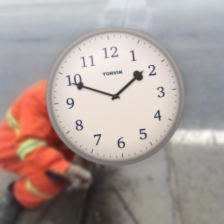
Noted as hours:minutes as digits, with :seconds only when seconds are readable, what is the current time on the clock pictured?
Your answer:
1:49
